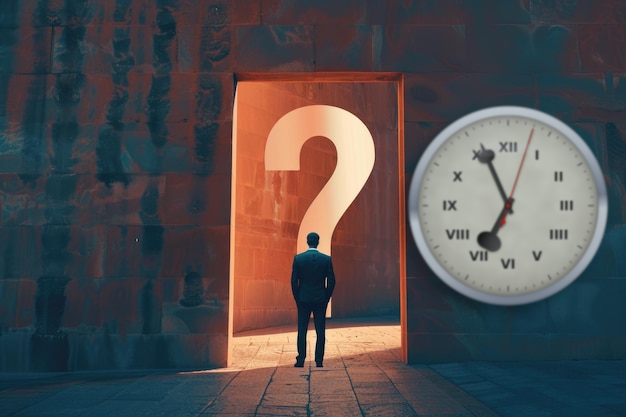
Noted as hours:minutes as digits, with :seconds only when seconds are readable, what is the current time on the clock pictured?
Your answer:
6:56:03
